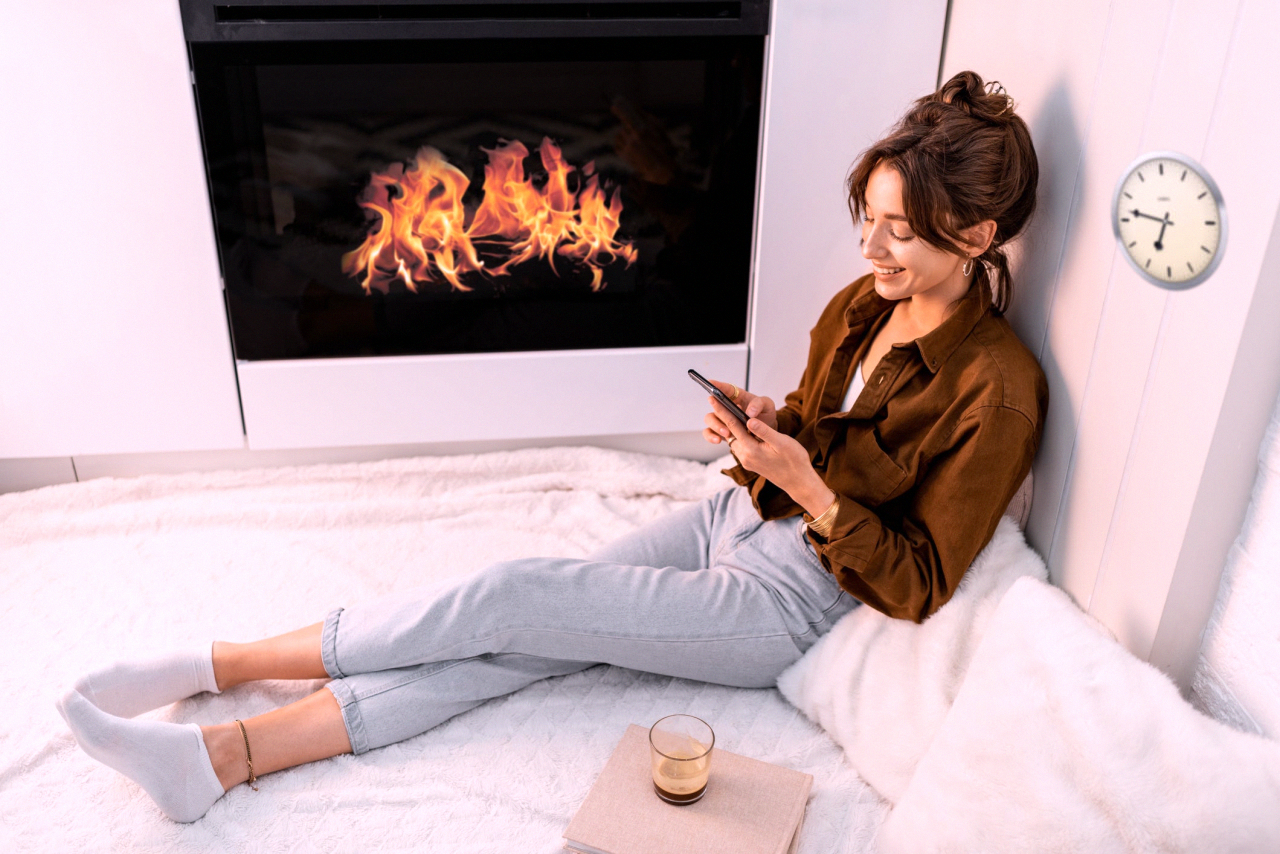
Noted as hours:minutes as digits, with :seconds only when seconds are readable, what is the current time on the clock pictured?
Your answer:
6:47
